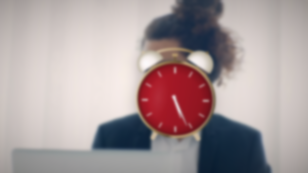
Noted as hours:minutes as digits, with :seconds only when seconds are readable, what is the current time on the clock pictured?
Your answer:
5:26
